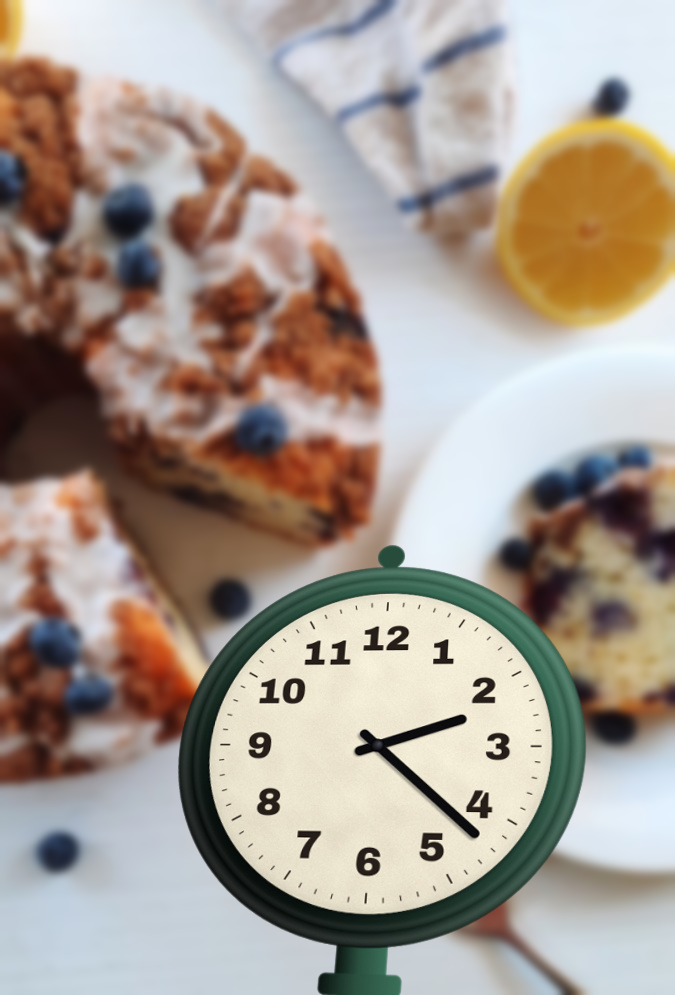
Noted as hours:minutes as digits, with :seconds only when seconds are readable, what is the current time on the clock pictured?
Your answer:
2:22
